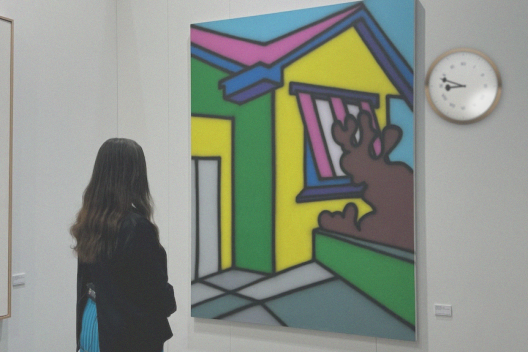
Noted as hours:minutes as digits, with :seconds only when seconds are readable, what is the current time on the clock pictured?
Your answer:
8:48
